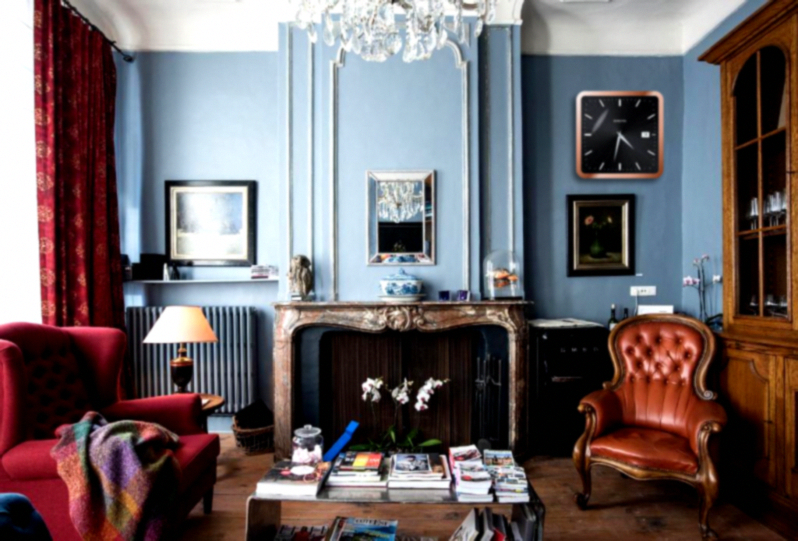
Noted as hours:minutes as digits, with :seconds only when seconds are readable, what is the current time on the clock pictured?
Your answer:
4:32
